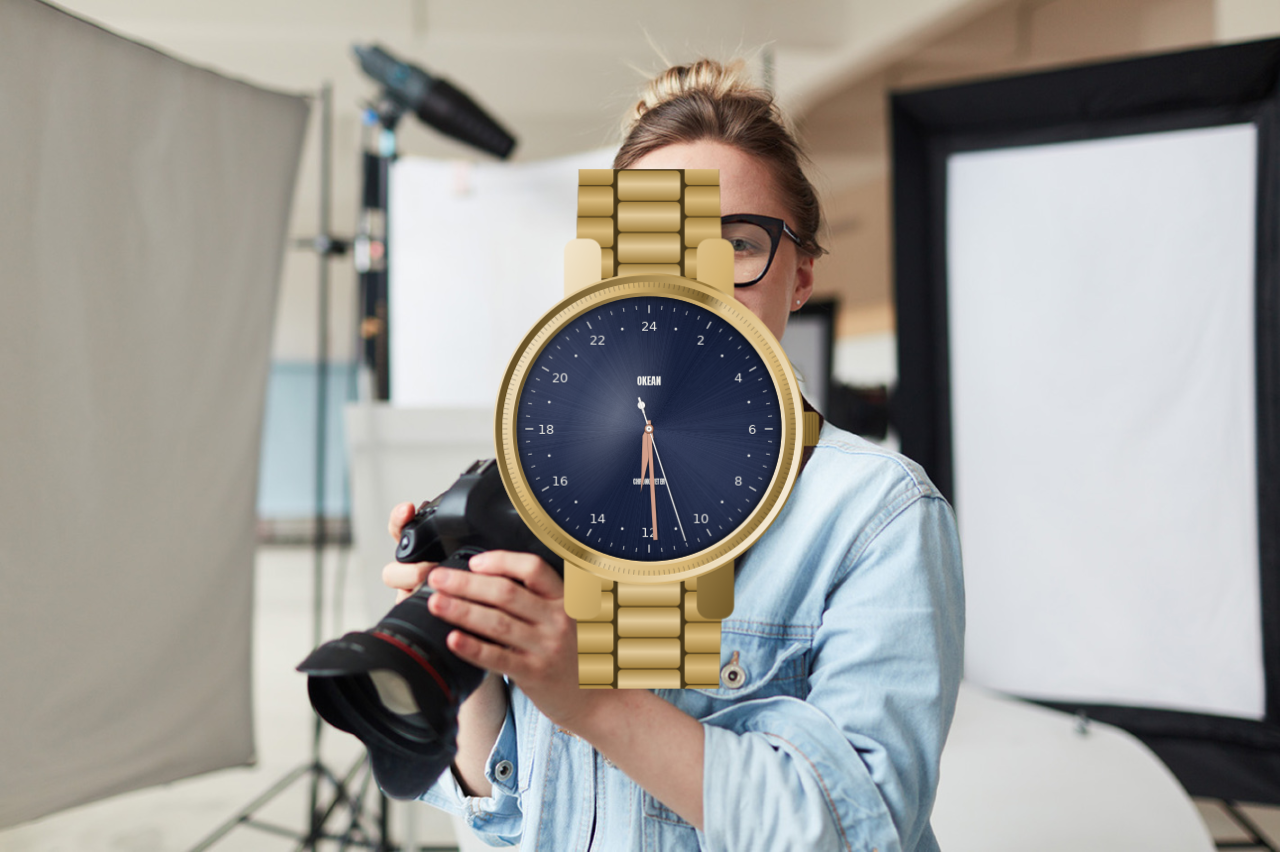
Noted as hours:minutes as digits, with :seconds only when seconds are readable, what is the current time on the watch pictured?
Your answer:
12:29:27
